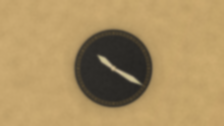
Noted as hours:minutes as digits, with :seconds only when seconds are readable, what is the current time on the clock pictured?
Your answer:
10:20
